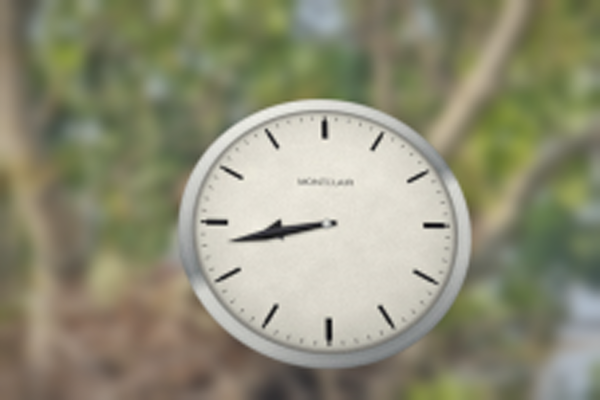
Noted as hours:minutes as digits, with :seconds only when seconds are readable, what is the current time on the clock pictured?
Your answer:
8:43
